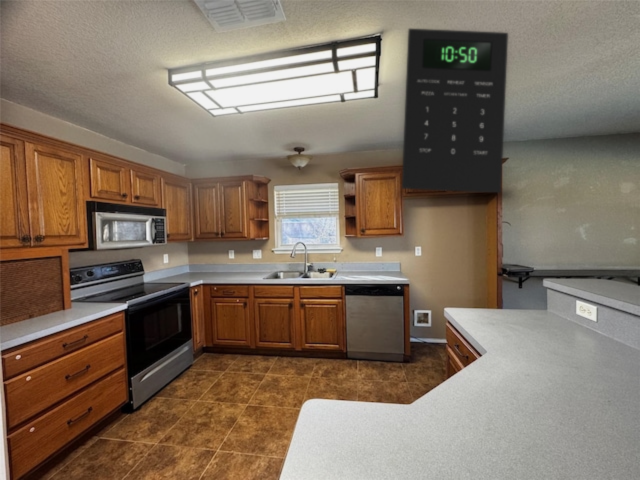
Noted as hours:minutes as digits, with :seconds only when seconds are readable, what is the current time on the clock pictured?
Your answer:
10:50
